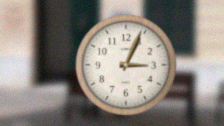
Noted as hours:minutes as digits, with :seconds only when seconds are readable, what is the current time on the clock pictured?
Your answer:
3:04
